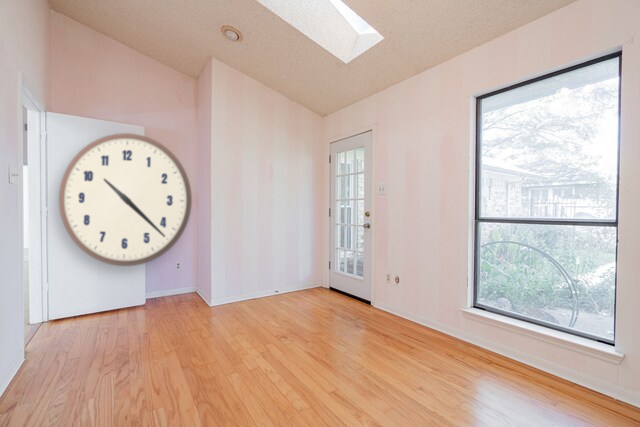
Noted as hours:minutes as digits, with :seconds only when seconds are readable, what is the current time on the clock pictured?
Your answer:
10:22
